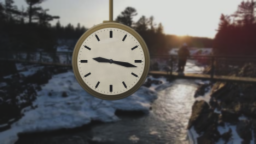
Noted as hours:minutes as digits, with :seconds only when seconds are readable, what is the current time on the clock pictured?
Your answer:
9:17
